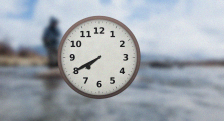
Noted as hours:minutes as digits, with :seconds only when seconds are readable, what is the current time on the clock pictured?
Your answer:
7:40
